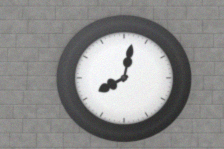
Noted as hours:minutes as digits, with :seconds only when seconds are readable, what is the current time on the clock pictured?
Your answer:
8:02
